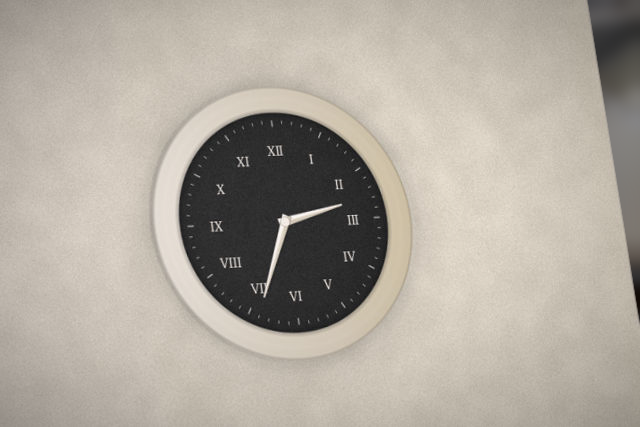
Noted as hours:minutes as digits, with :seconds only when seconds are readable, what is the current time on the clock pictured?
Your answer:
2:34
